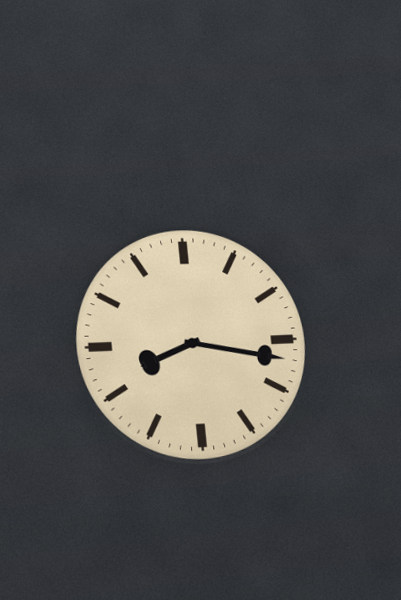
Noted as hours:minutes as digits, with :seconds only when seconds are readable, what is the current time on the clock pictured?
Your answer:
8:17
